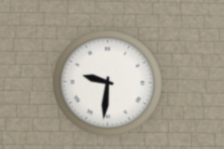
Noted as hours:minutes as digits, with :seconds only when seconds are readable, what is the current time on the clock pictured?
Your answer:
9:31
